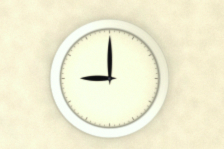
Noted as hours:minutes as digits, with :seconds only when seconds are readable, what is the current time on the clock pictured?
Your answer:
9:00
